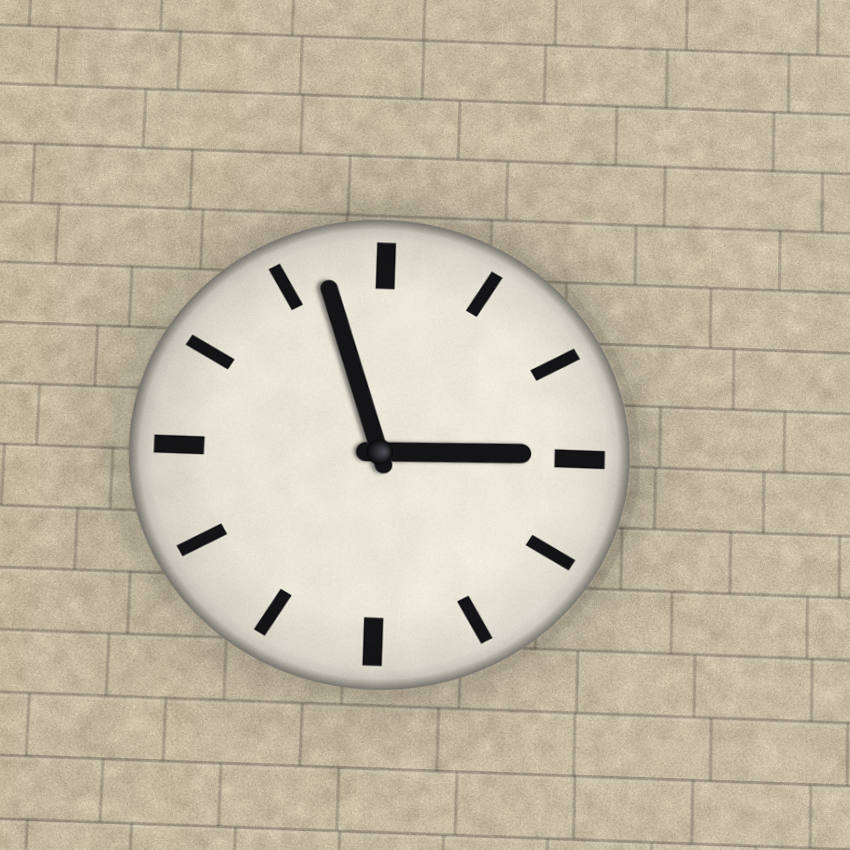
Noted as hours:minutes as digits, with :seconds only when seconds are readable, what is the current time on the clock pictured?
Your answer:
2:57
